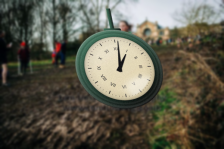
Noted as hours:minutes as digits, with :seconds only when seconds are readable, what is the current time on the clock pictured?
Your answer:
1:01
